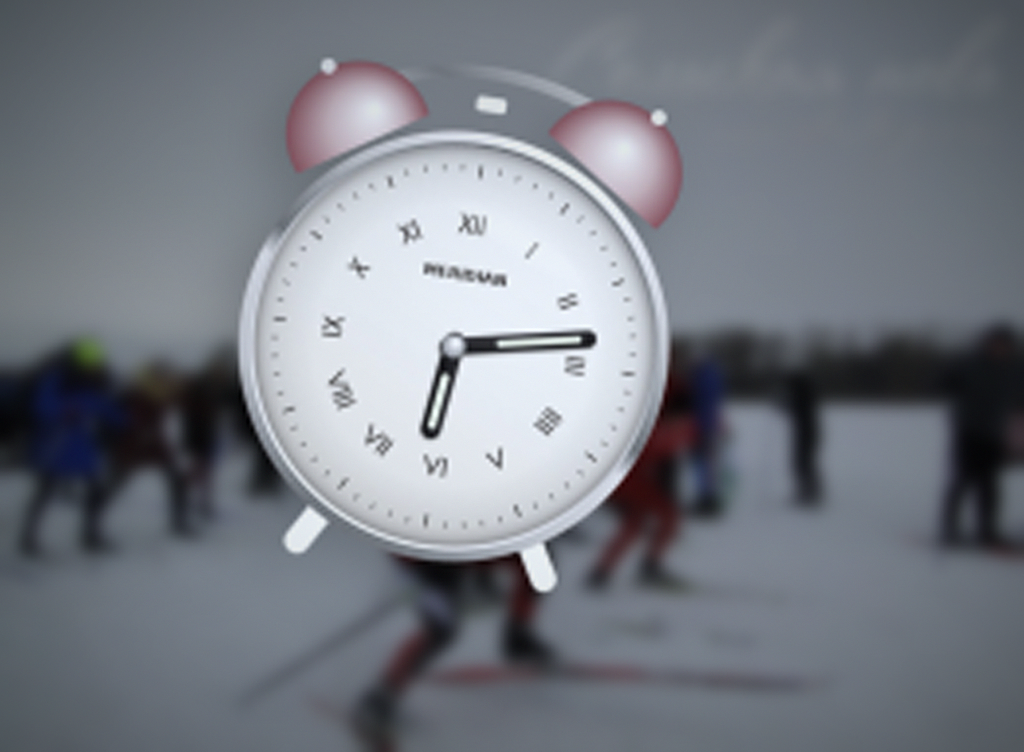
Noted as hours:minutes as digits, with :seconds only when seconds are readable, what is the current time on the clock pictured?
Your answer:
6:13
